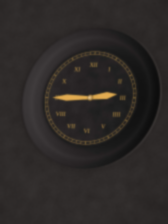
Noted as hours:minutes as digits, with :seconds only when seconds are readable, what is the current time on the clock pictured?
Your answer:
2:45
